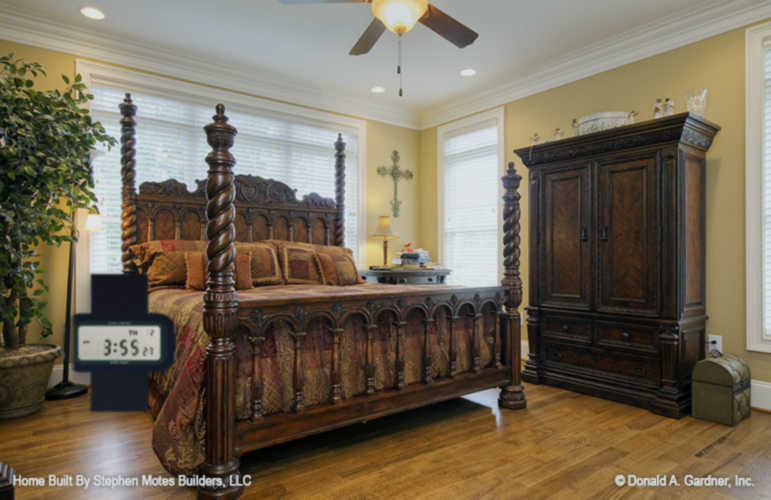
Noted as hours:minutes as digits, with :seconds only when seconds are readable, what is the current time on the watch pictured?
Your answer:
3:55
